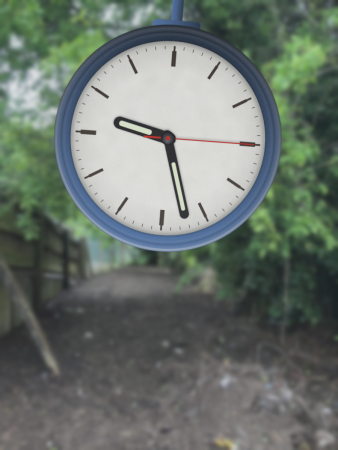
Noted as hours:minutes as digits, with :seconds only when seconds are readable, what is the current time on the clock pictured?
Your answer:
9:27:15
